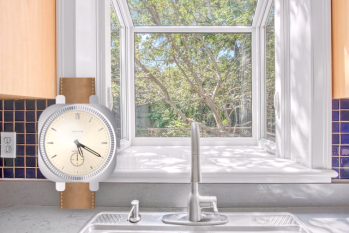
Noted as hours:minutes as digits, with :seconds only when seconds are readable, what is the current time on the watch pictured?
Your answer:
5:20
